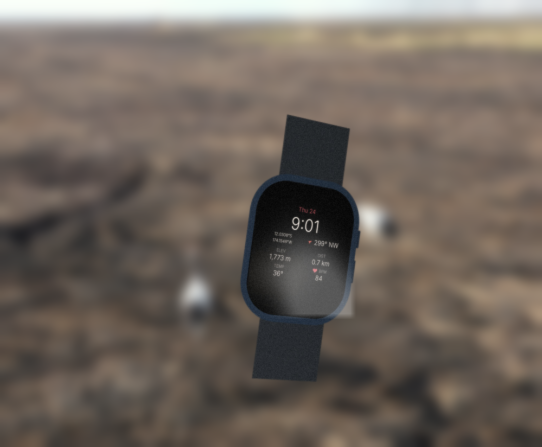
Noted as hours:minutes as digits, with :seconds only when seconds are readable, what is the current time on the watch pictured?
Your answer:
9:01
